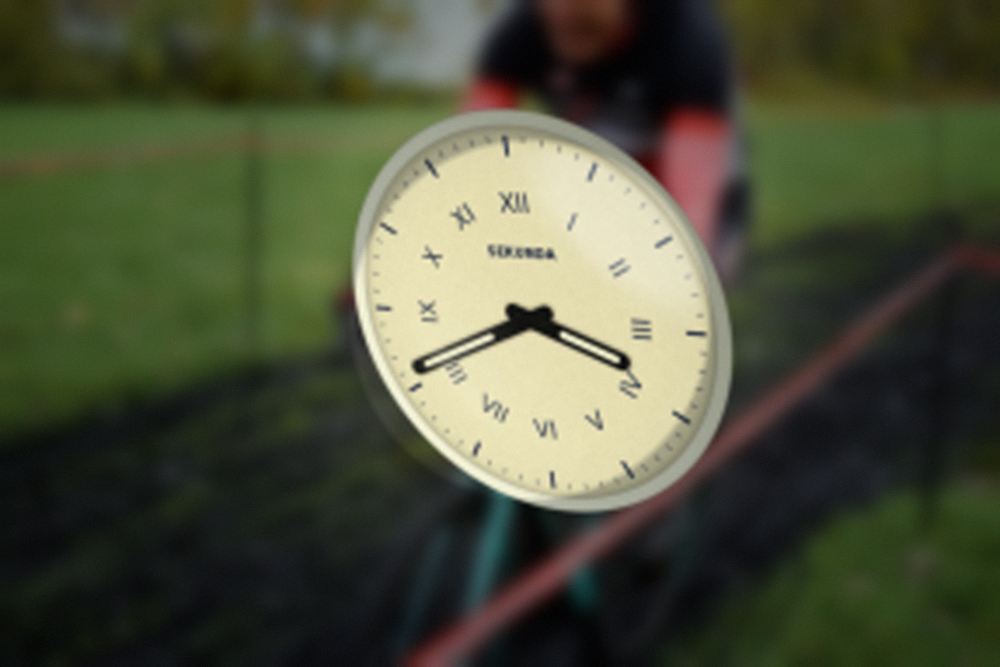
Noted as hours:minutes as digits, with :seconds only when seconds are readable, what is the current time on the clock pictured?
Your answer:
3:41
